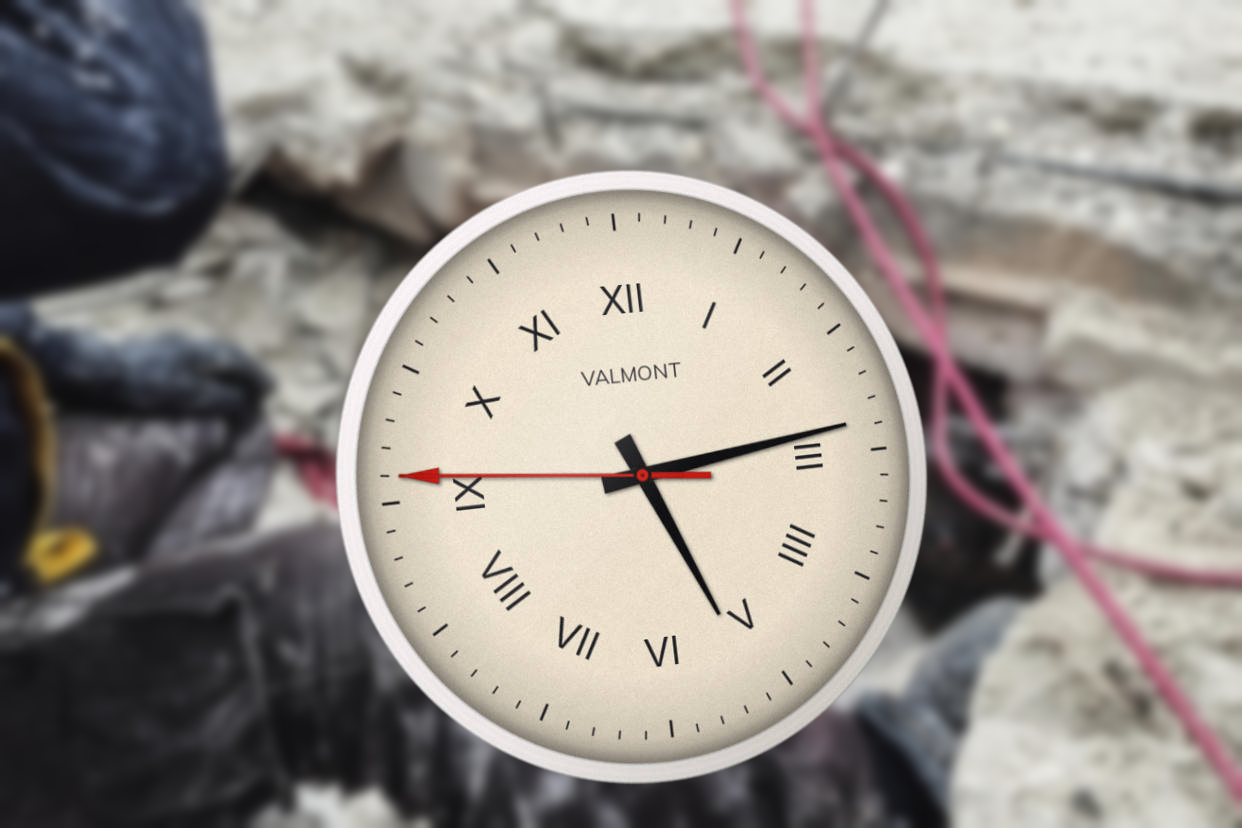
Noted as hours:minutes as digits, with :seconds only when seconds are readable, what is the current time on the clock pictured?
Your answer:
5:13:46
